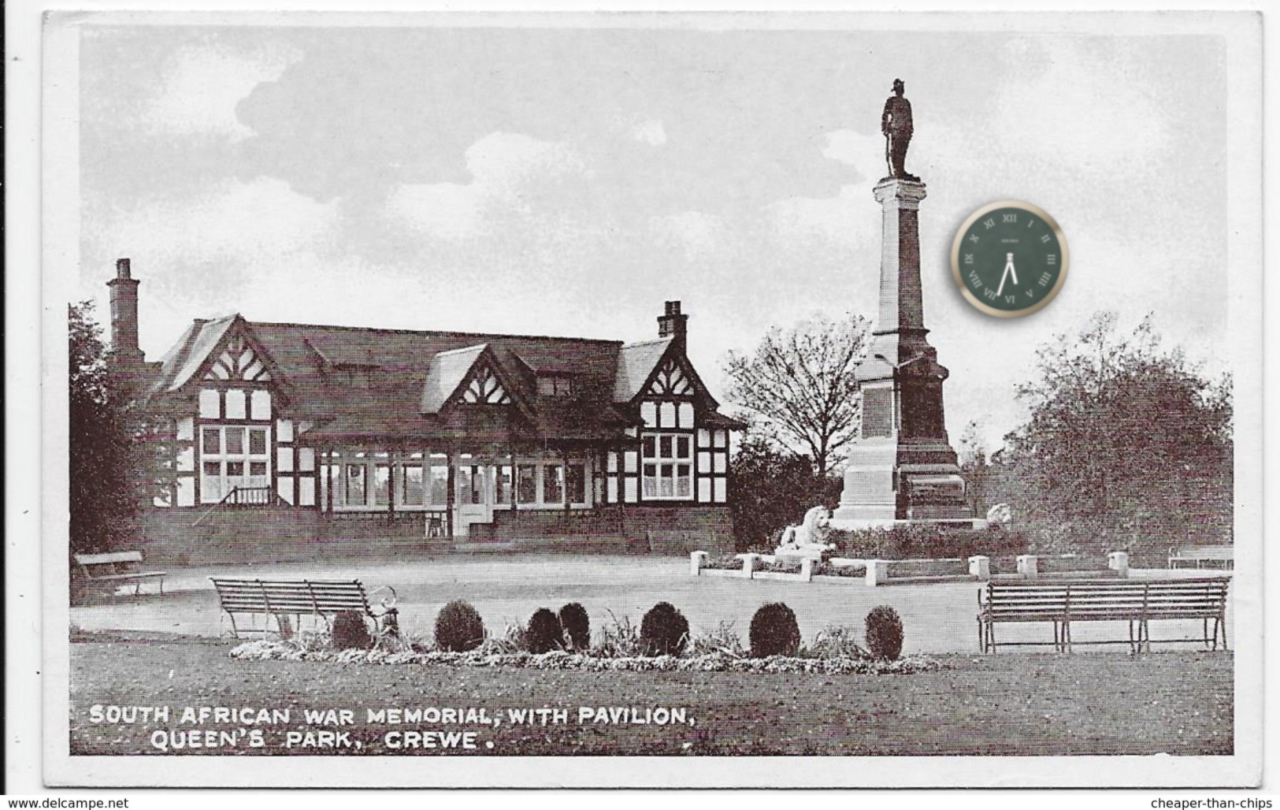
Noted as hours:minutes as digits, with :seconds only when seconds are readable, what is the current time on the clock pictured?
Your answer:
5:33
